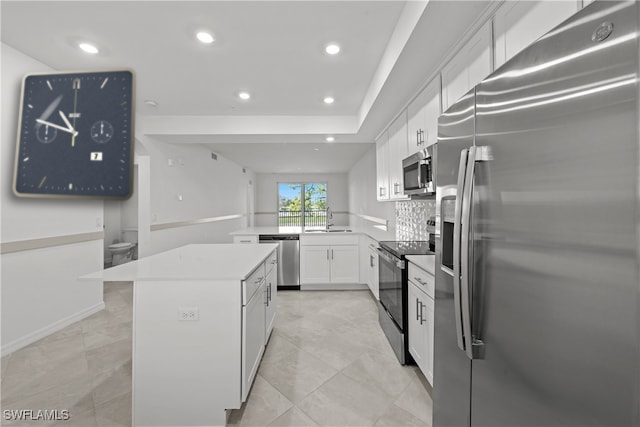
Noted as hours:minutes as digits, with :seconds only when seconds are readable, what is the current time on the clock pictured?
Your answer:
10:48
